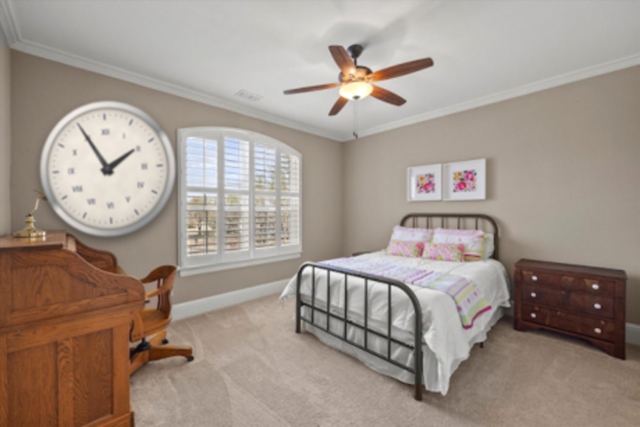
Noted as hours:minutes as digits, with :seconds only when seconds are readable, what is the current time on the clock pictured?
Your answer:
1:55
